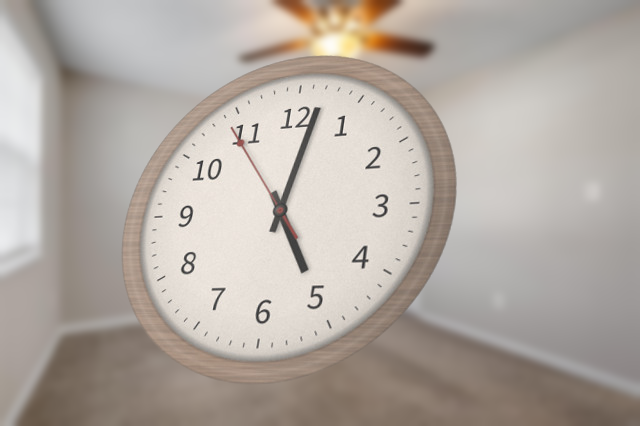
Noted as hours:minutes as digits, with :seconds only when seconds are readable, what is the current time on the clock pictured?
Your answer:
5:01:54
